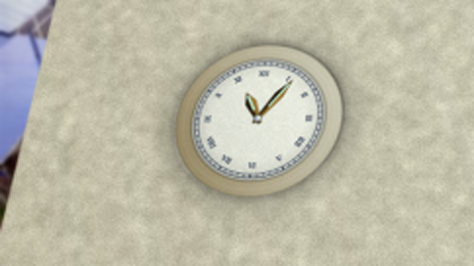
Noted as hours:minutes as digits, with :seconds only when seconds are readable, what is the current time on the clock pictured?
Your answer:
11:06
